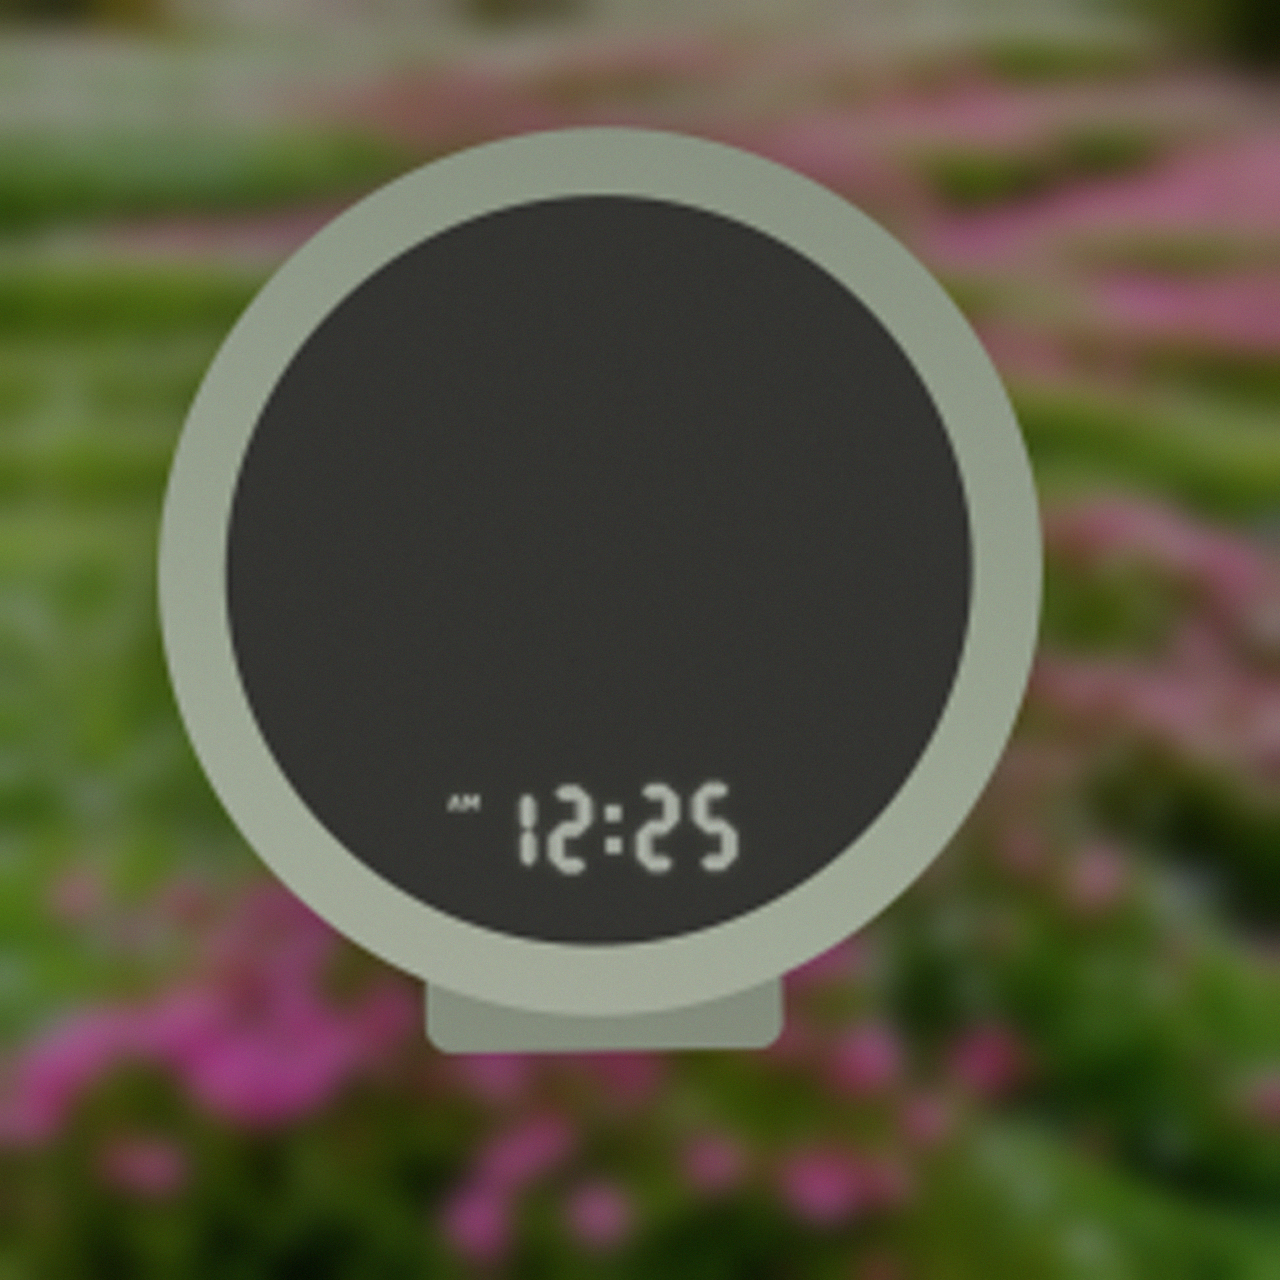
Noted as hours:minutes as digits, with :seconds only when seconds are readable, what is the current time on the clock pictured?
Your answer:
12:25
